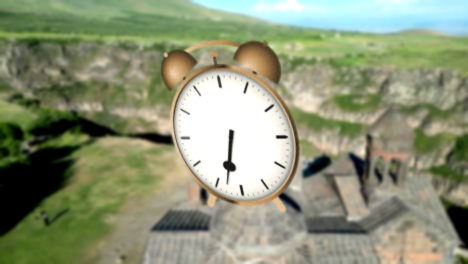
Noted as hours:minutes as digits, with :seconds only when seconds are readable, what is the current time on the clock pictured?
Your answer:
6:33
